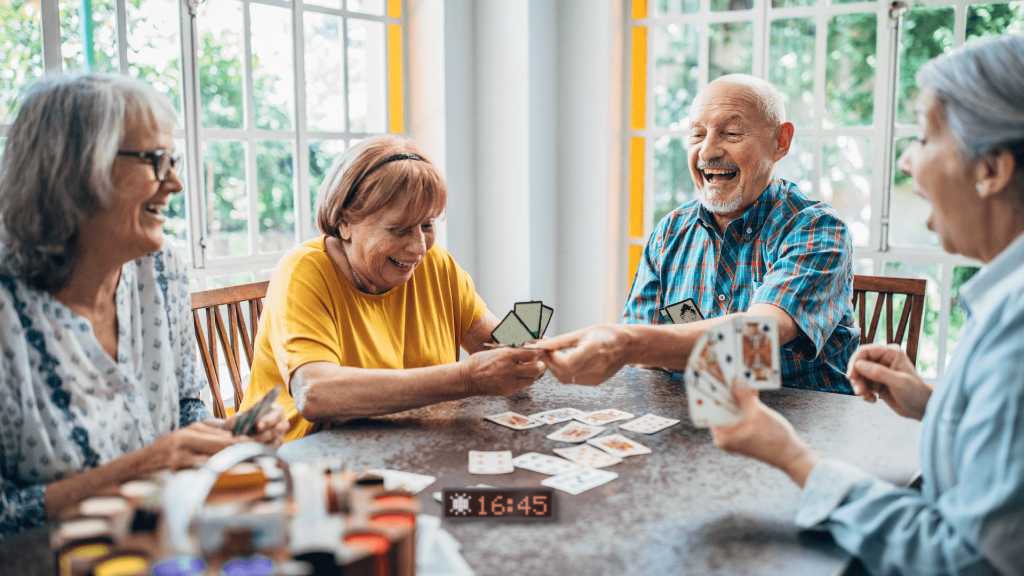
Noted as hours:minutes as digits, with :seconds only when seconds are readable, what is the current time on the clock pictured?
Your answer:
16:45
